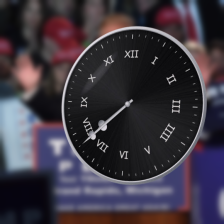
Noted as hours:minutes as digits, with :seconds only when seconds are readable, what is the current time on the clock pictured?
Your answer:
7:38
